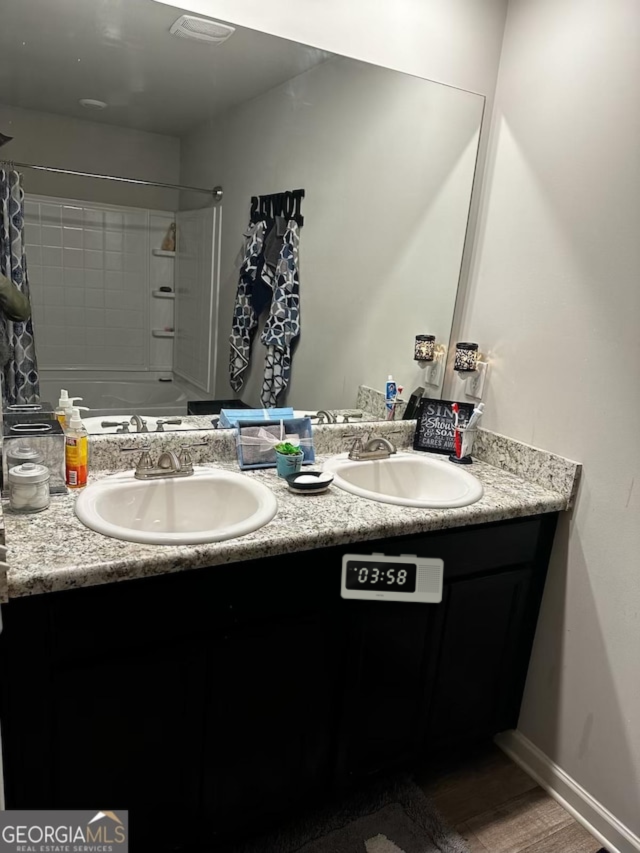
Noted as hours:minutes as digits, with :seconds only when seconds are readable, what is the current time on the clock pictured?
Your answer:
3:58
